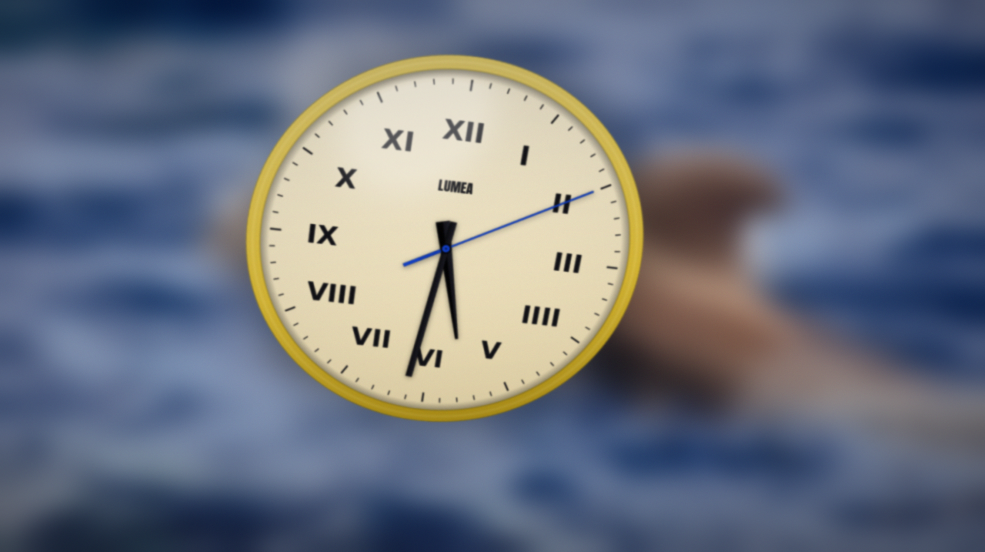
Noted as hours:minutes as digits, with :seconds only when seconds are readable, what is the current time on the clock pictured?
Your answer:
5:31:10
